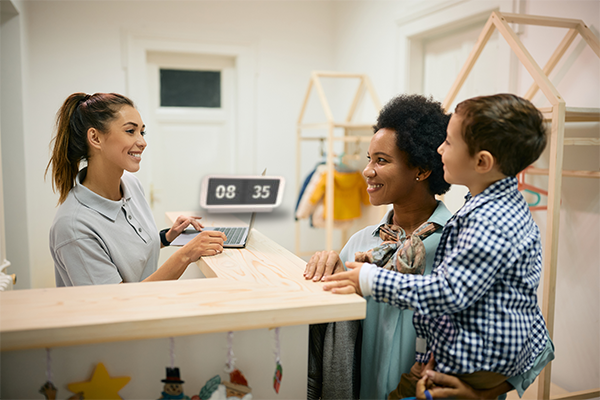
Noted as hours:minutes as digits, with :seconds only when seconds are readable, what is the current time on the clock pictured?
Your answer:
8:35
